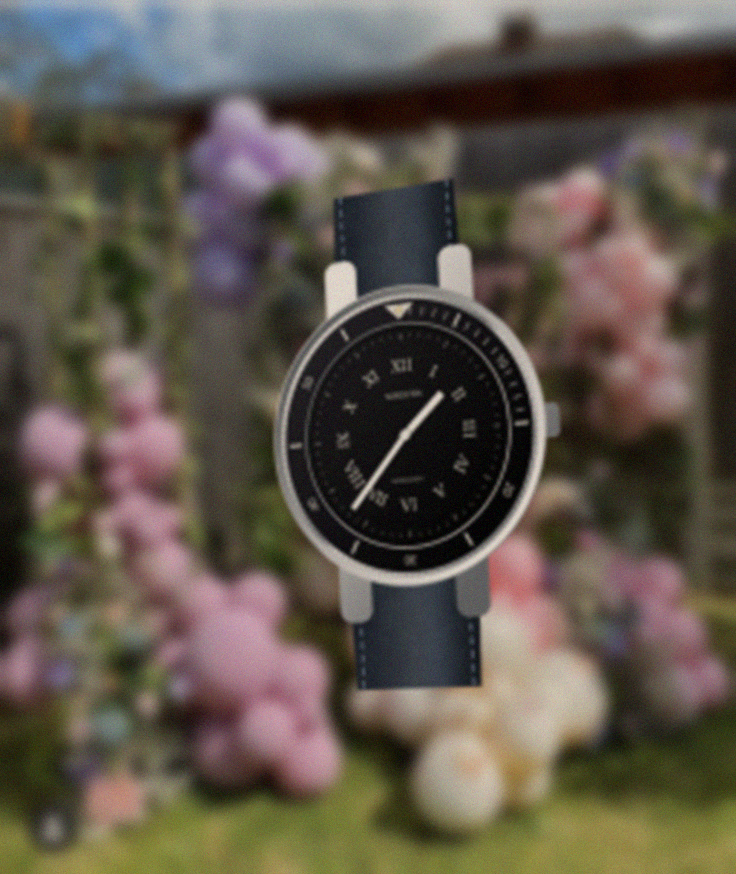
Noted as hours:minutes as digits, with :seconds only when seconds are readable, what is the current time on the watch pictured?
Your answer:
1:37
